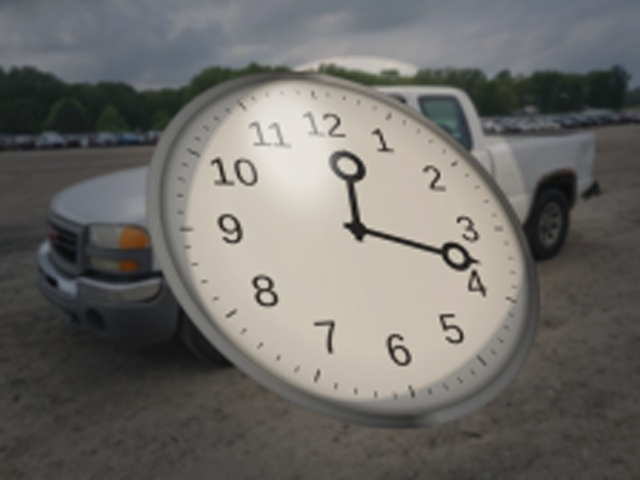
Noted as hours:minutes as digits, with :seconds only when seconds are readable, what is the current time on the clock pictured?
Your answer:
12:18
